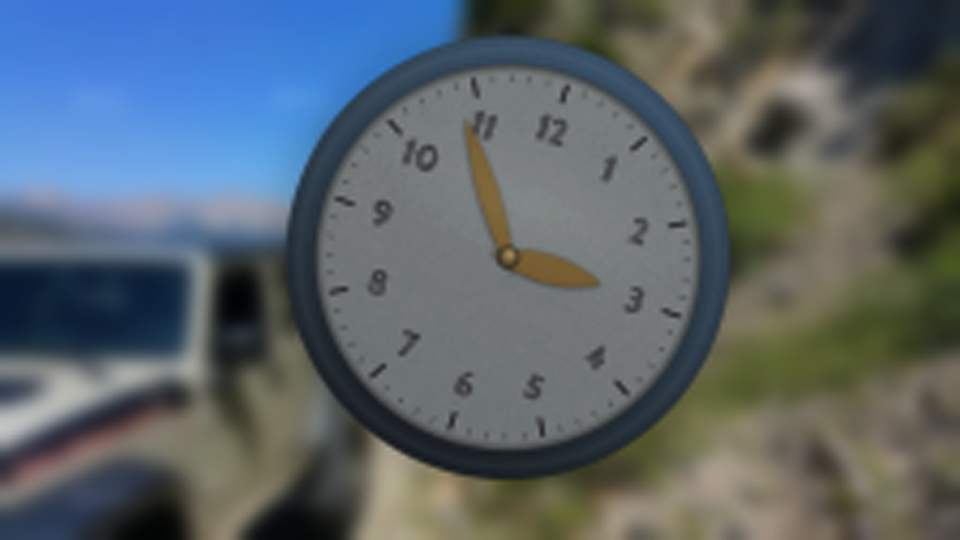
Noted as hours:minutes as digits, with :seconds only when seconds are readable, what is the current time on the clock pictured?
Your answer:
2:54
